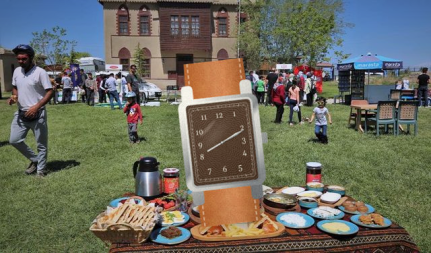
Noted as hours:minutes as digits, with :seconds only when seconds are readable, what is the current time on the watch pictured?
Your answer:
8:11
